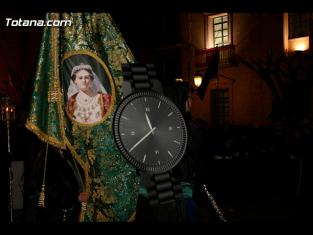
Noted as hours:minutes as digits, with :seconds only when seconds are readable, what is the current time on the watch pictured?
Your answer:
11:40
